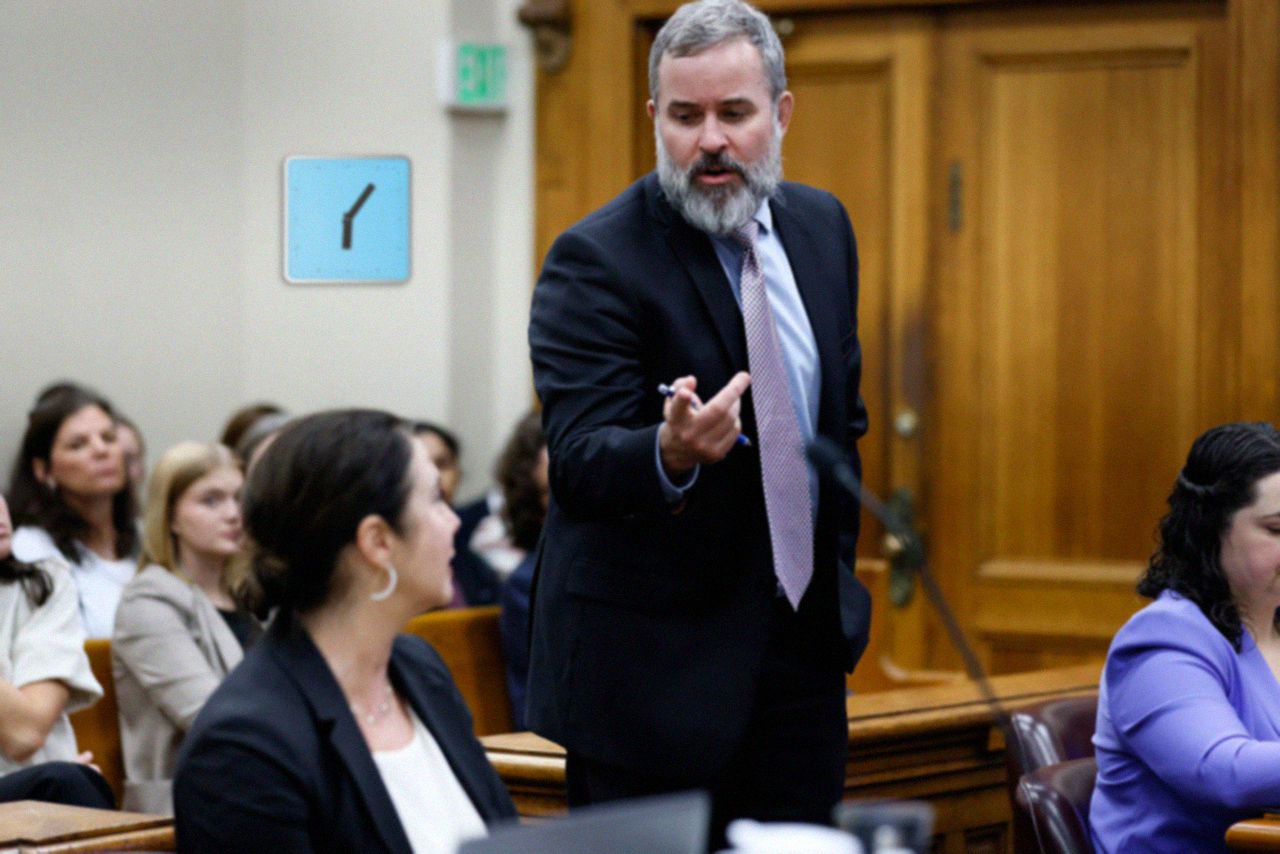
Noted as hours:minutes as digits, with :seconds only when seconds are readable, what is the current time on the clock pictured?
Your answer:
6:06
